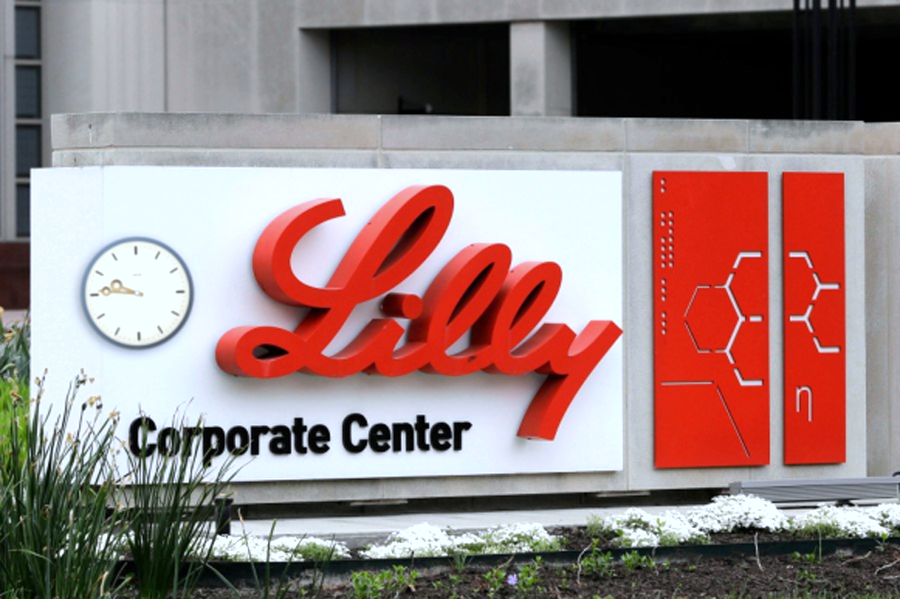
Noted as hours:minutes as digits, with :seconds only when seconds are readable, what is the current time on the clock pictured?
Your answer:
9:46
